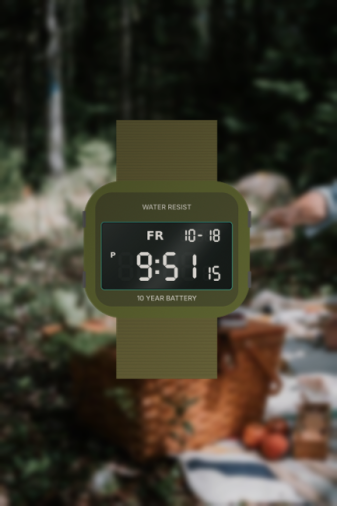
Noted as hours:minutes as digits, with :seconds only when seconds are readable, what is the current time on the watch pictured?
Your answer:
9:51:15
